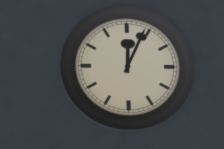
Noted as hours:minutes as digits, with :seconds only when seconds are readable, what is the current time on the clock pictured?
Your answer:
12:04
